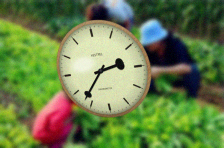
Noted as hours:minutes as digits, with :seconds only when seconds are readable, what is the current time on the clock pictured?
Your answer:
2:37
